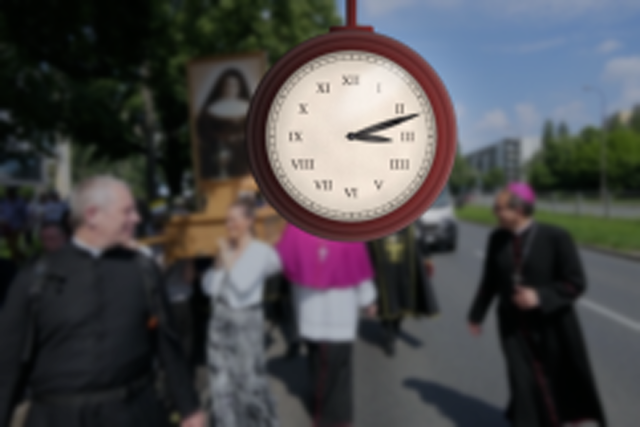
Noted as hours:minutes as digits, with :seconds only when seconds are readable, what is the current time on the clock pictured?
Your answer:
3:12
